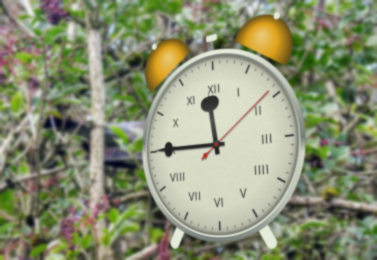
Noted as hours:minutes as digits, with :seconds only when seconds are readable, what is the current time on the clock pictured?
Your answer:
11:45:09
